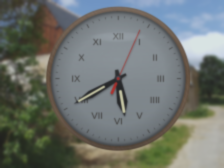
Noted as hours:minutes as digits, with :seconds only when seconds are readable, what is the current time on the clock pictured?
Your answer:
5:40:04
